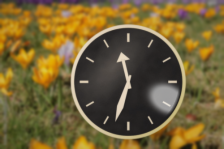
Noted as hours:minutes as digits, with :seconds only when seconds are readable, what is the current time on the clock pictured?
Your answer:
11:33
